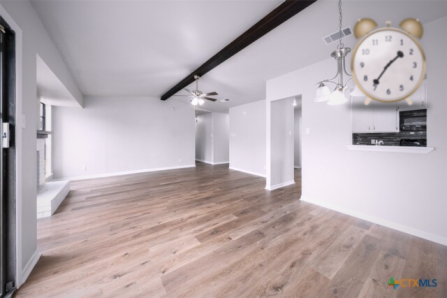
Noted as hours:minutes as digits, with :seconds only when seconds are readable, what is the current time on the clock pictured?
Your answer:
1:36
